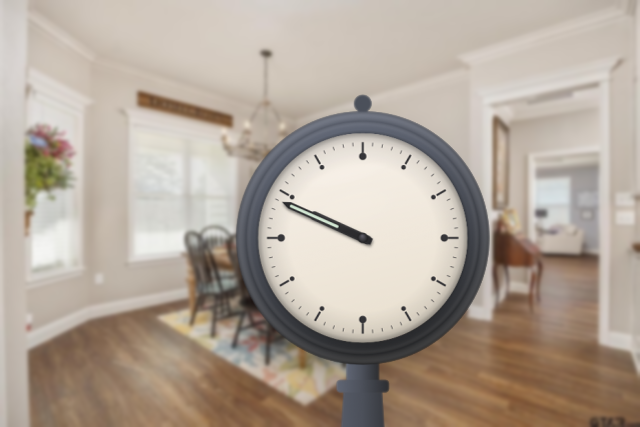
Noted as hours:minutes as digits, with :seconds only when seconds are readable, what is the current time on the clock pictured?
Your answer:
9:49
